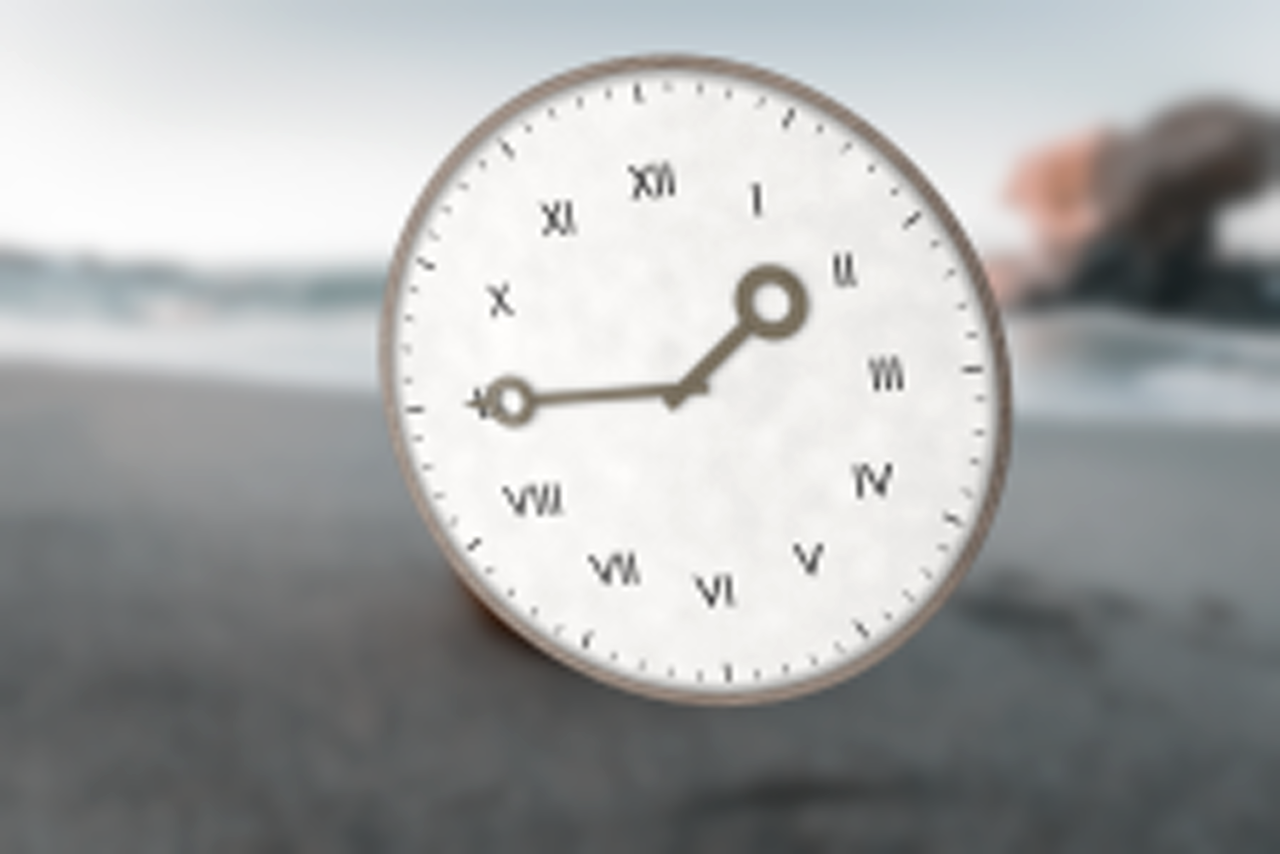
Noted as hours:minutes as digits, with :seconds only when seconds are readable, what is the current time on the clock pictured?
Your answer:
1:45
